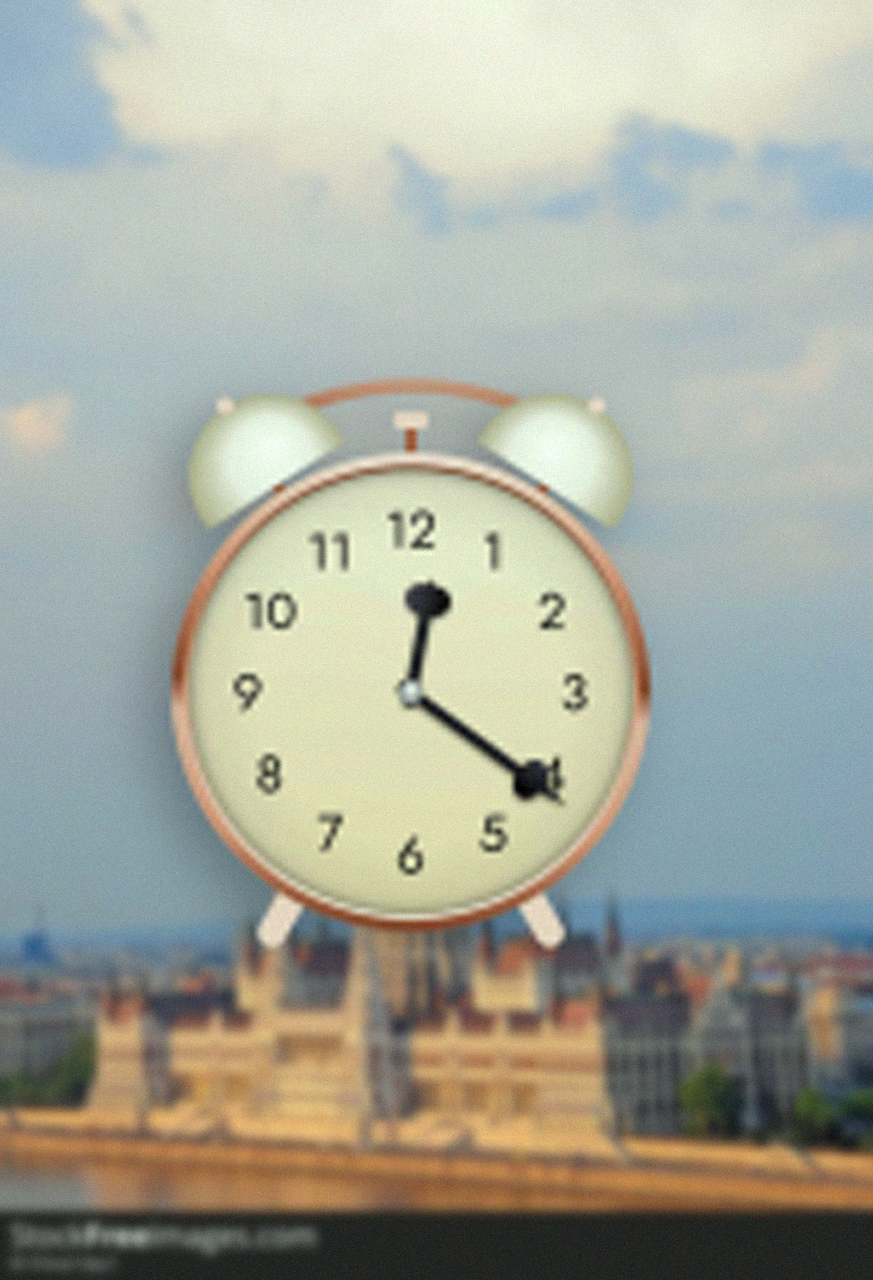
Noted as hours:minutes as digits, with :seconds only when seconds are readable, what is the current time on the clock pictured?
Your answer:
12:21
